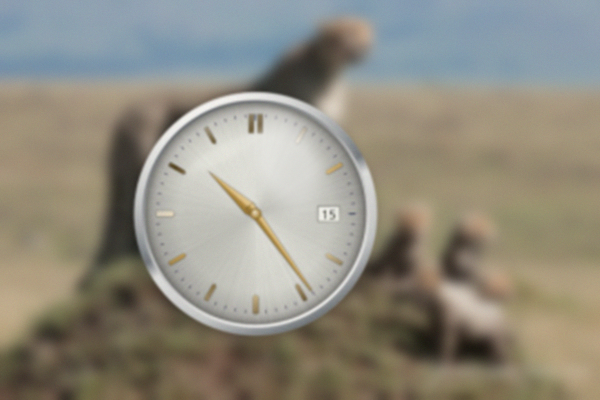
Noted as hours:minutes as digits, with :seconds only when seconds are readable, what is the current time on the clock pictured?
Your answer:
10:24
